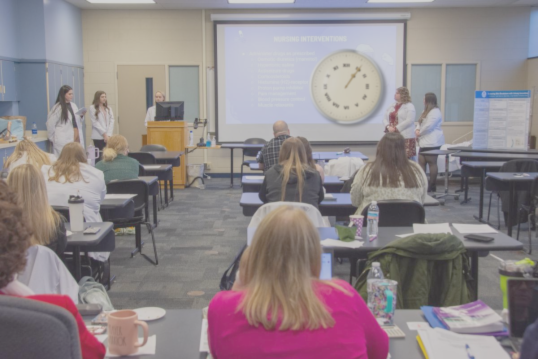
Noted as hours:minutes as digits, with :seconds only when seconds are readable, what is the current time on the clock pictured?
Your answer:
1:06
